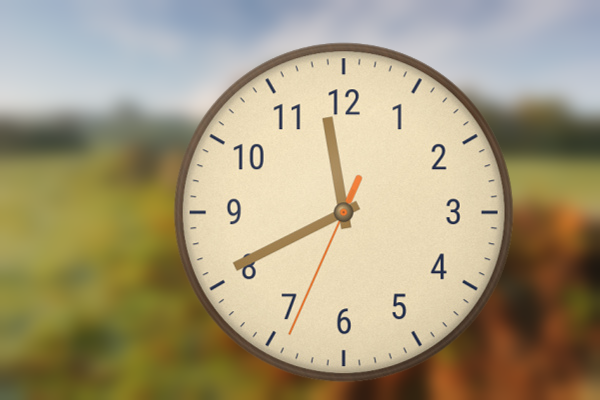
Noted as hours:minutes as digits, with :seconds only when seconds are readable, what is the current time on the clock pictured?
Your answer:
11:40:34
